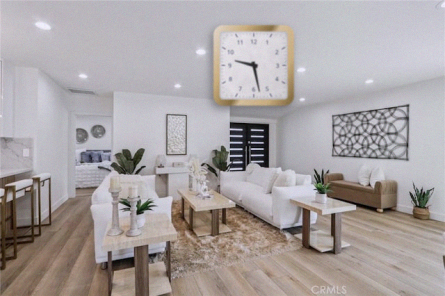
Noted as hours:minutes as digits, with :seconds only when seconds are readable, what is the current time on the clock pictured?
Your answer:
9:28
